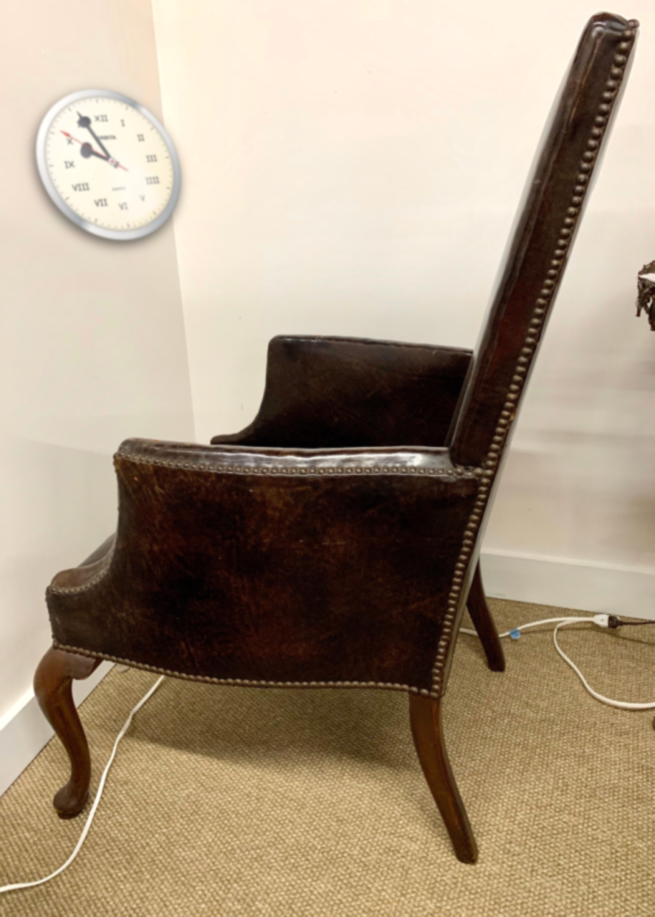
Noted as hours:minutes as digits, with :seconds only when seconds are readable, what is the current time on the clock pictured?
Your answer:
9:55:51
